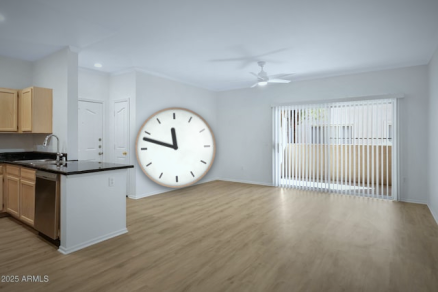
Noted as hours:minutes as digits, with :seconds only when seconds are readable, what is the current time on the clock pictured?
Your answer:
11:48
